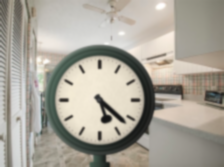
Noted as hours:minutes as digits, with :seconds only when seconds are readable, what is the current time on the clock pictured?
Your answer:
5:22
